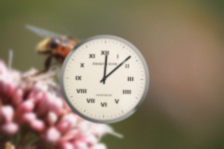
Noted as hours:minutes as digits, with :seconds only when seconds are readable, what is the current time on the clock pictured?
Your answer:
12:08
